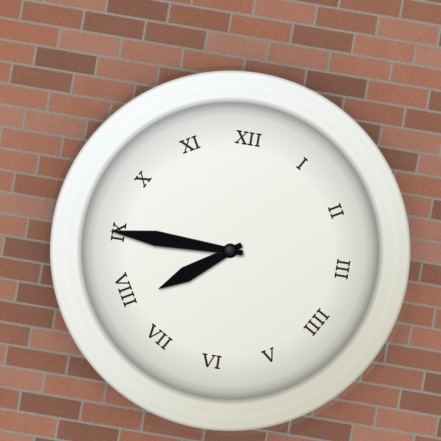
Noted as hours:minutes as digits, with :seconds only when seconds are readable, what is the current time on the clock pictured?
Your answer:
7:45
